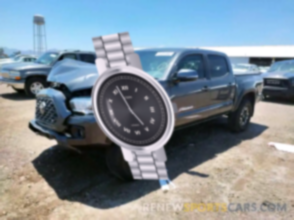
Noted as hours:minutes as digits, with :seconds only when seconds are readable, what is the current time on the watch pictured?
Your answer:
4:57
